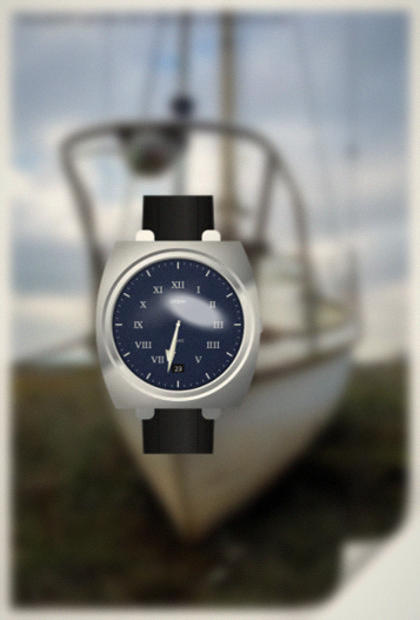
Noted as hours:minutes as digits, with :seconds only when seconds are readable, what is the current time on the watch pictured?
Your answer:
6:32
